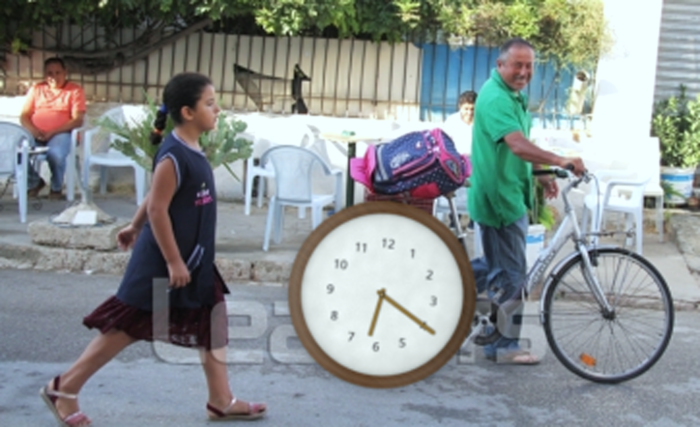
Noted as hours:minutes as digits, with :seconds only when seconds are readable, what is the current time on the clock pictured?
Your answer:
6:20
